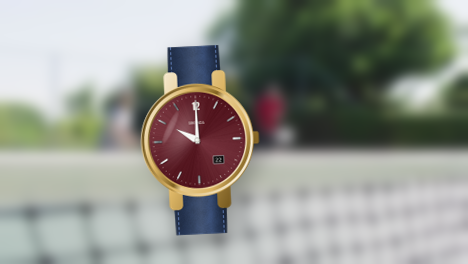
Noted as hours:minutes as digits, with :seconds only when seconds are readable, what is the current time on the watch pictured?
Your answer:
10:00
